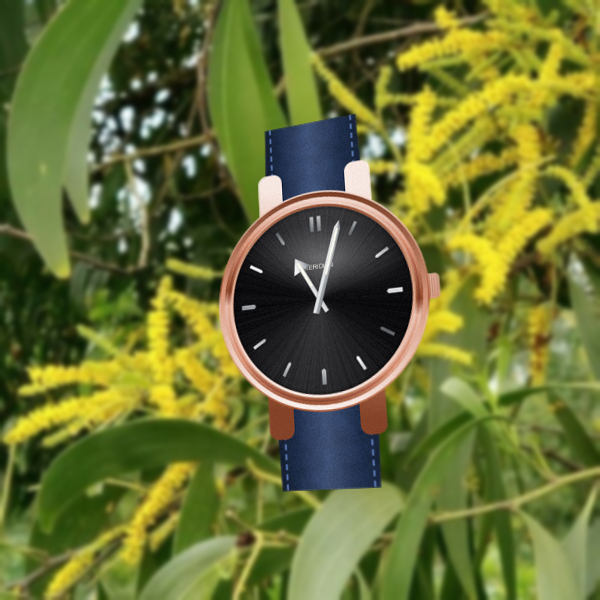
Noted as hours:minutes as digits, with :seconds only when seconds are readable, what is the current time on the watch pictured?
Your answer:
11:03
